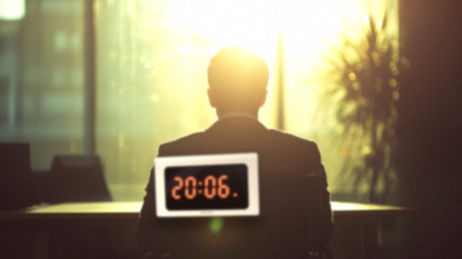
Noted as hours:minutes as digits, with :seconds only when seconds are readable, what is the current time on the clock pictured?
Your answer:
20:06
